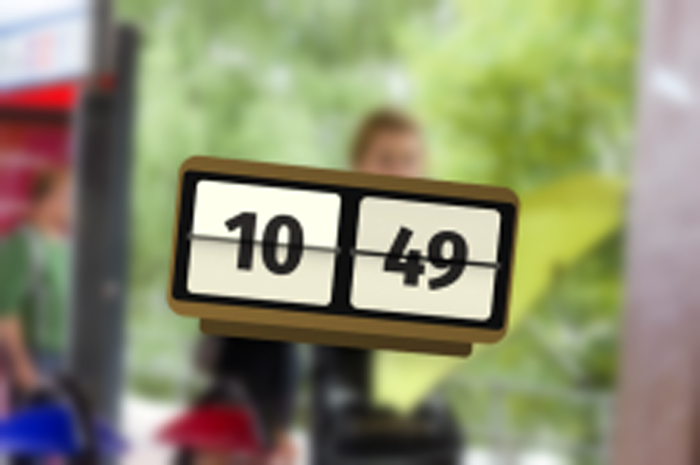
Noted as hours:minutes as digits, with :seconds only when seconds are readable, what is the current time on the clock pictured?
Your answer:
10:49
